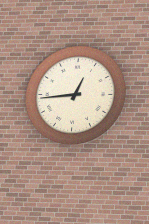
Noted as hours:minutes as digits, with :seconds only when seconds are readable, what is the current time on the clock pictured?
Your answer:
12:44
